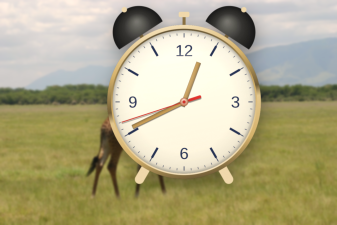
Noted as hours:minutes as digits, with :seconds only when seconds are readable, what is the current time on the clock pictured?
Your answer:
12:40:42
